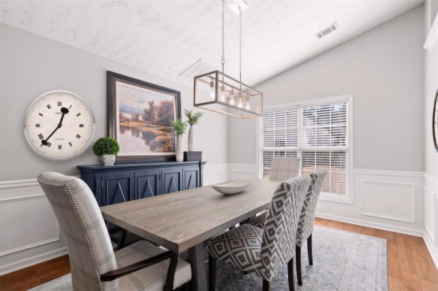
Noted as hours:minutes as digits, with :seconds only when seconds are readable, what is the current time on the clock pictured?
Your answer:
12:37
